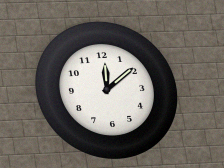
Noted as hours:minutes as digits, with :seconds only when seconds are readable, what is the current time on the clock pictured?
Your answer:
12:09
